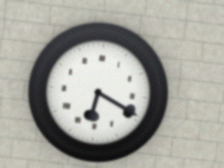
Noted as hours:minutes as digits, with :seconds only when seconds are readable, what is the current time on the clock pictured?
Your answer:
6:19
